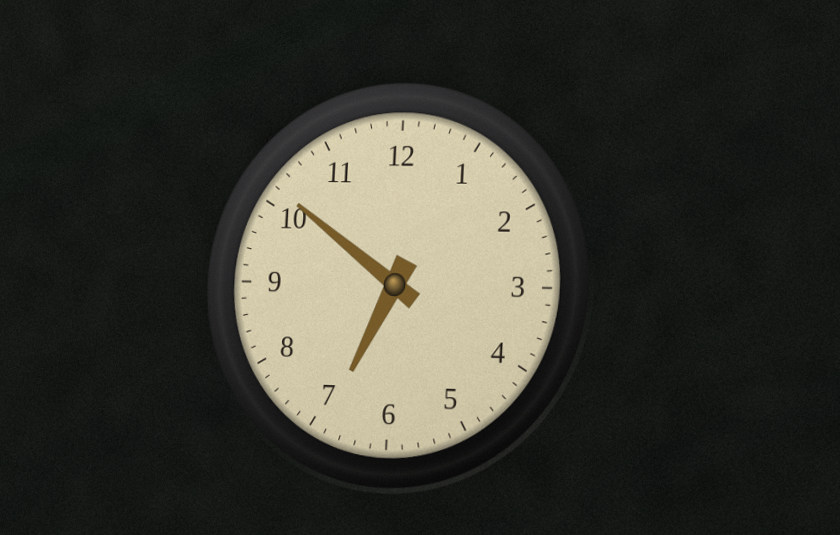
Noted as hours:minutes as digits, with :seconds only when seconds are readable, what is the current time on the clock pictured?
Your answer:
6:51
